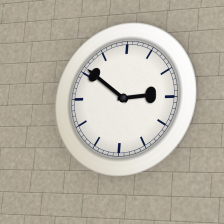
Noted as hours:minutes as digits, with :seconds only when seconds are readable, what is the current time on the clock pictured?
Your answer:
2:51
